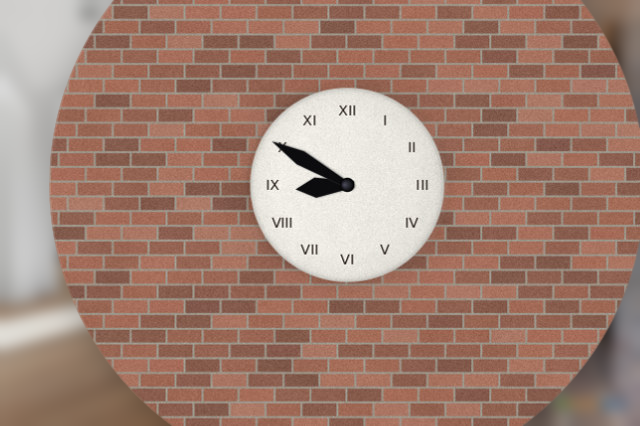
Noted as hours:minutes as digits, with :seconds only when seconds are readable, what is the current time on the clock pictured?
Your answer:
8:50
